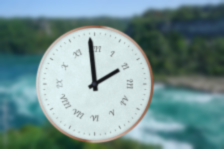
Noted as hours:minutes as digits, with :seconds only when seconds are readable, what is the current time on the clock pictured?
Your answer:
1:59
